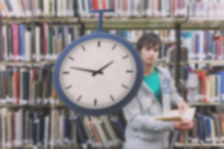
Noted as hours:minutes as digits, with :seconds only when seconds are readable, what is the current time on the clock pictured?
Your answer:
1:47
